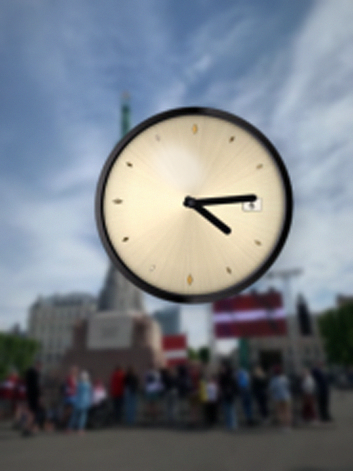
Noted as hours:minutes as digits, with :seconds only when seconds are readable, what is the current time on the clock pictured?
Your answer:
4:14
